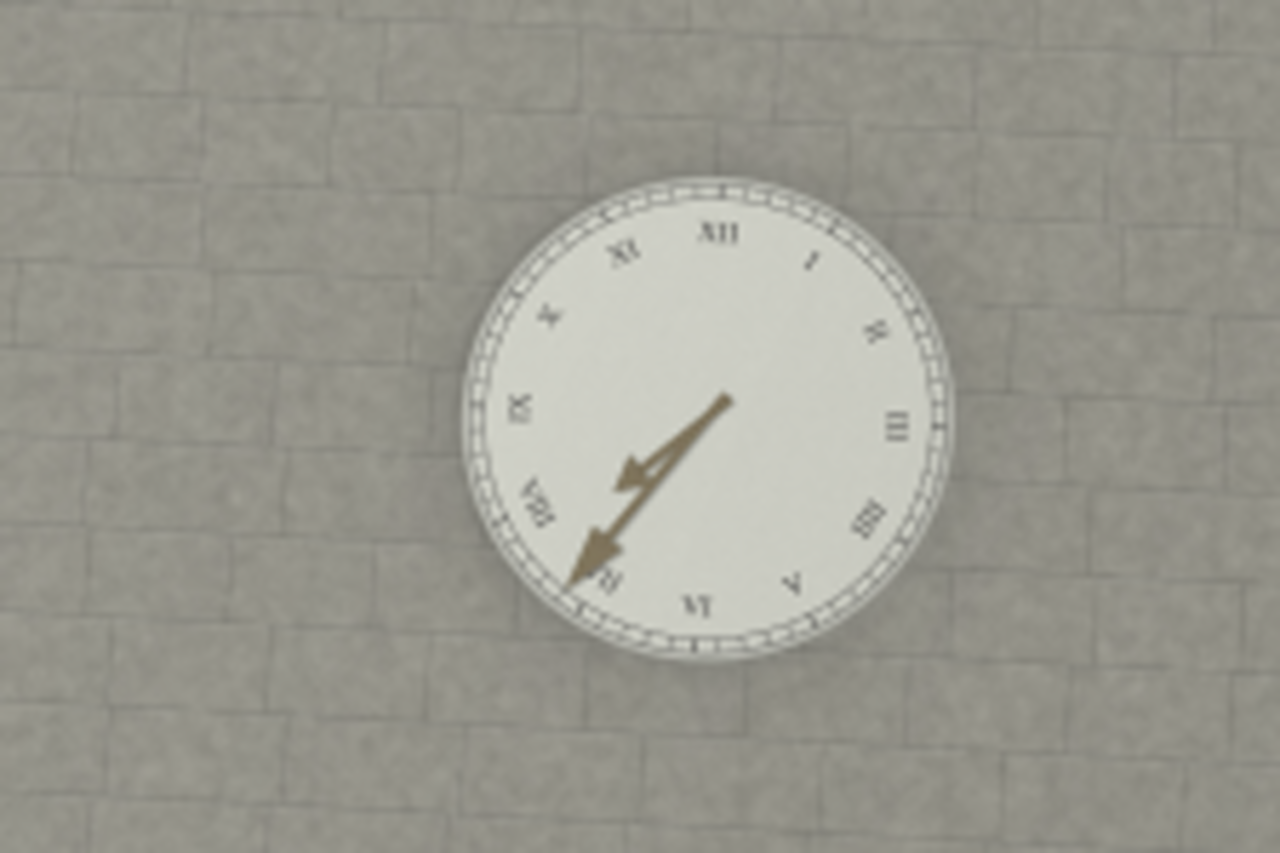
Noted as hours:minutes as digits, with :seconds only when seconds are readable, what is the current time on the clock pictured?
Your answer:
7:36
